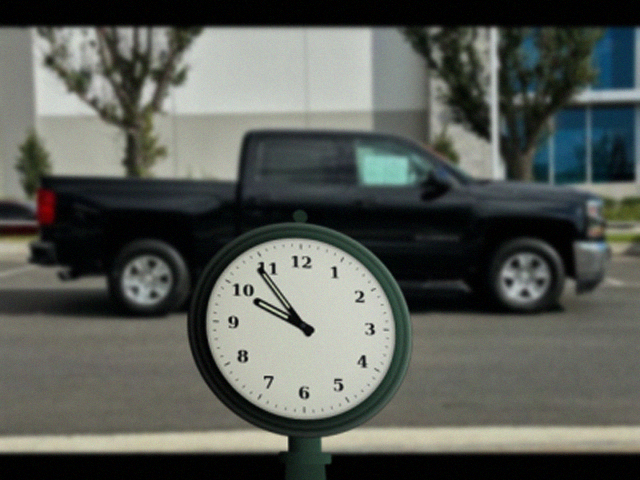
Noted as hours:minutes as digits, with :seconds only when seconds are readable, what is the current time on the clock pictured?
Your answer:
9:54
